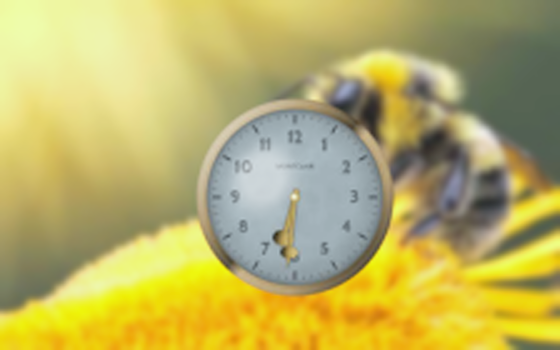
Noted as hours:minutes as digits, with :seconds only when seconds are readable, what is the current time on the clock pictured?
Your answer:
6:31
